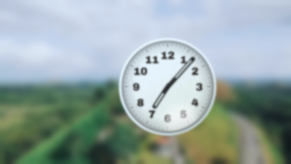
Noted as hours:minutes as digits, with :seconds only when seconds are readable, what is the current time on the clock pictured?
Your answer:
7:07
